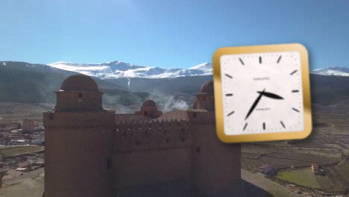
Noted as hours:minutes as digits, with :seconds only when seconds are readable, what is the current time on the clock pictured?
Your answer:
3:36
